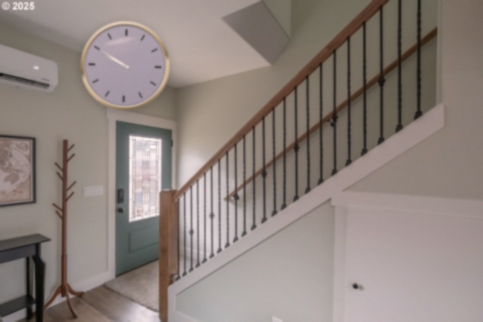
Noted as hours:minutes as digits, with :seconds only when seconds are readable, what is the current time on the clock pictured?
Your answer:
9:50
